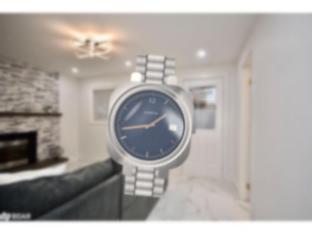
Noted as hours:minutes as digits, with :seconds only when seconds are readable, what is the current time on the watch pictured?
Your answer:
1:43
